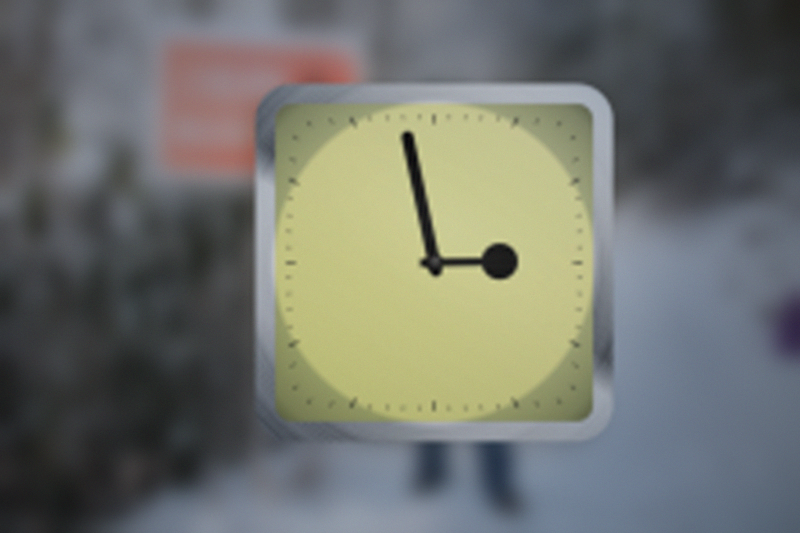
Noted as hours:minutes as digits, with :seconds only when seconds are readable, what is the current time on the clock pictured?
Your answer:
2:58
